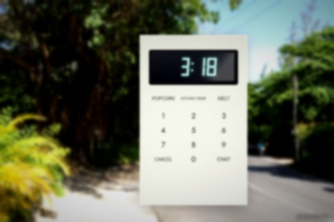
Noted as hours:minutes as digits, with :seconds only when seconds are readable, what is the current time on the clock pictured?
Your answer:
3:18
